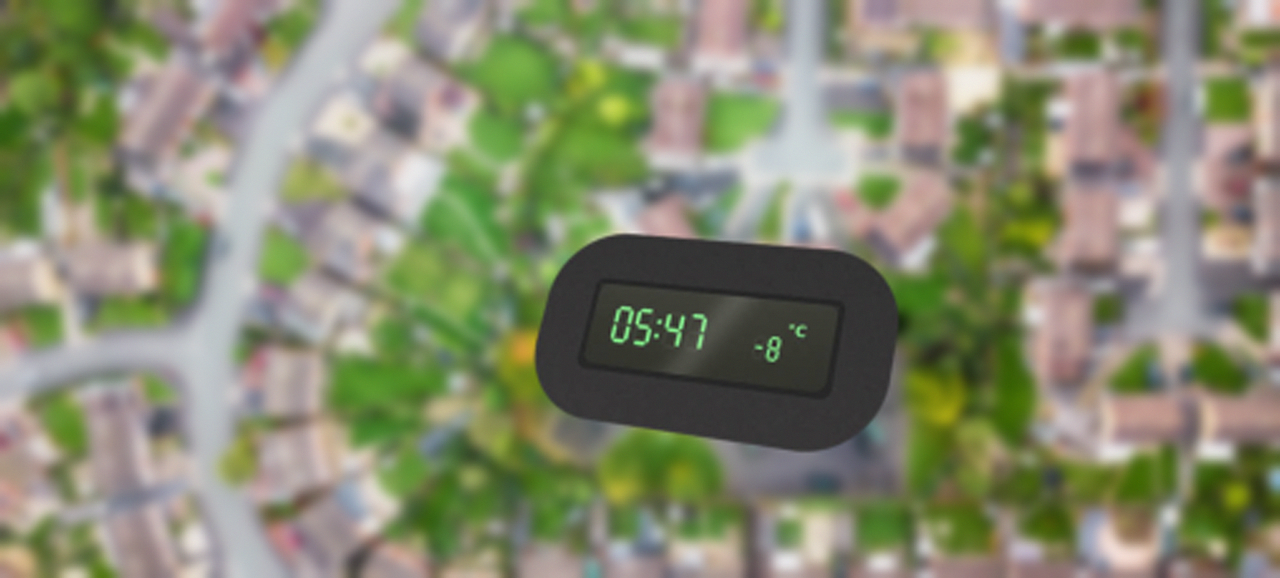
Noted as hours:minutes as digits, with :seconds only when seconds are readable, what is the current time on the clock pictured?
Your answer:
5:47
